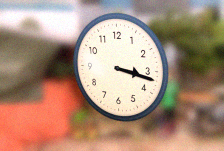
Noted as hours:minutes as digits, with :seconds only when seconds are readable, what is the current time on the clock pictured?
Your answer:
3:17
